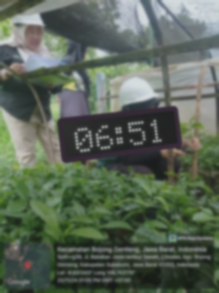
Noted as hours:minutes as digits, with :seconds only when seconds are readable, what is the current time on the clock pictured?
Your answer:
6:51
